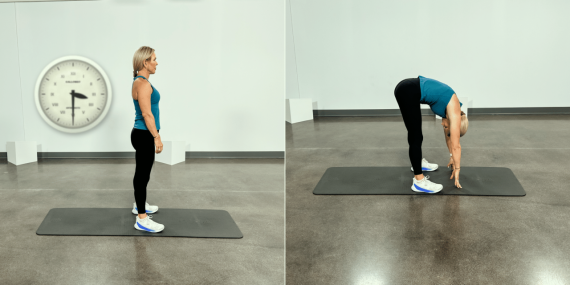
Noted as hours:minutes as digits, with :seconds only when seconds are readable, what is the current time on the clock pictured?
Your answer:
3:30
